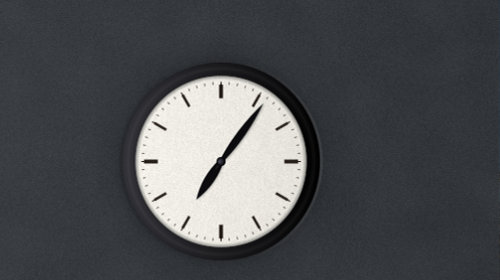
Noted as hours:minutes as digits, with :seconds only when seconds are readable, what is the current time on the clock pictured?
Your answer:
7:06
